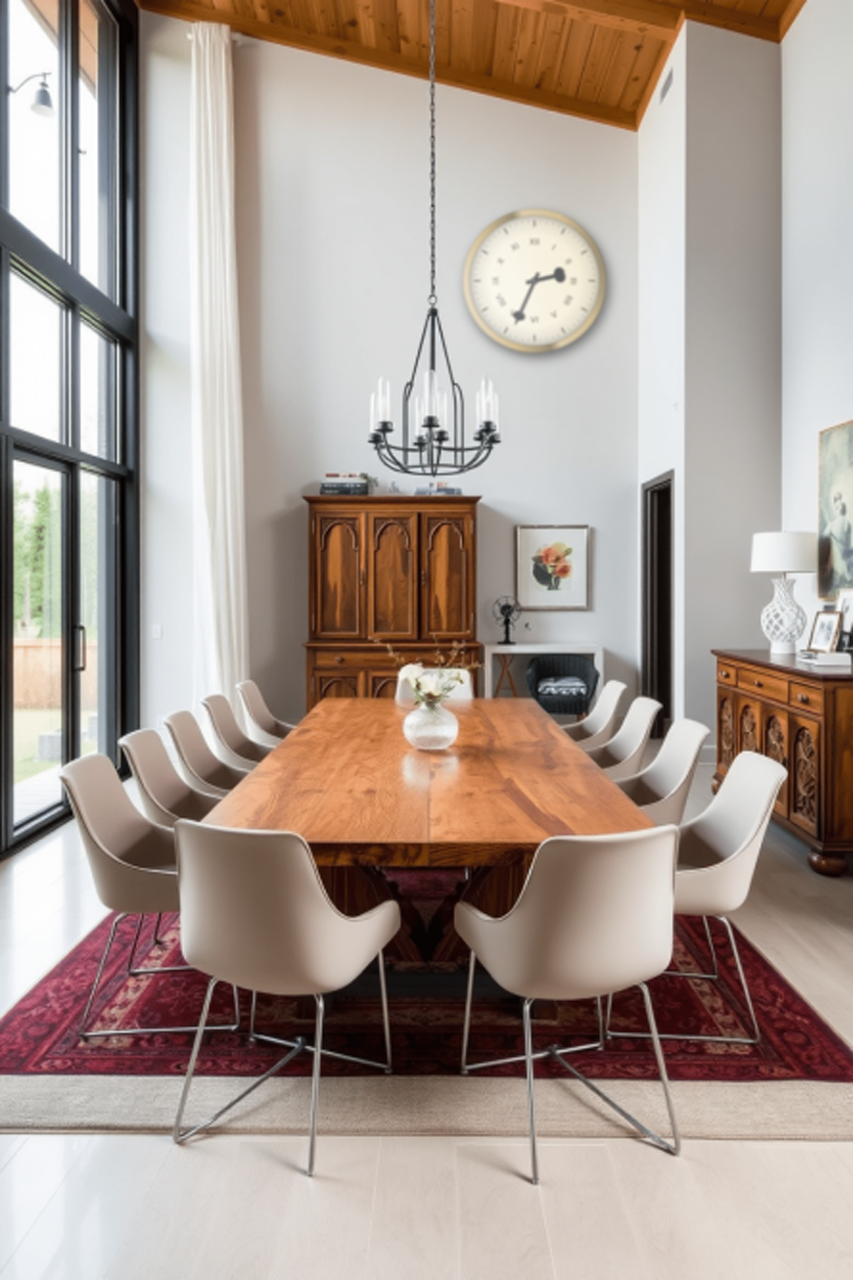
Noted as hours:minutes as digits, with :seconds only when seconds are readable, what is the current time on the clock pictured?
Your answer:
2:34
